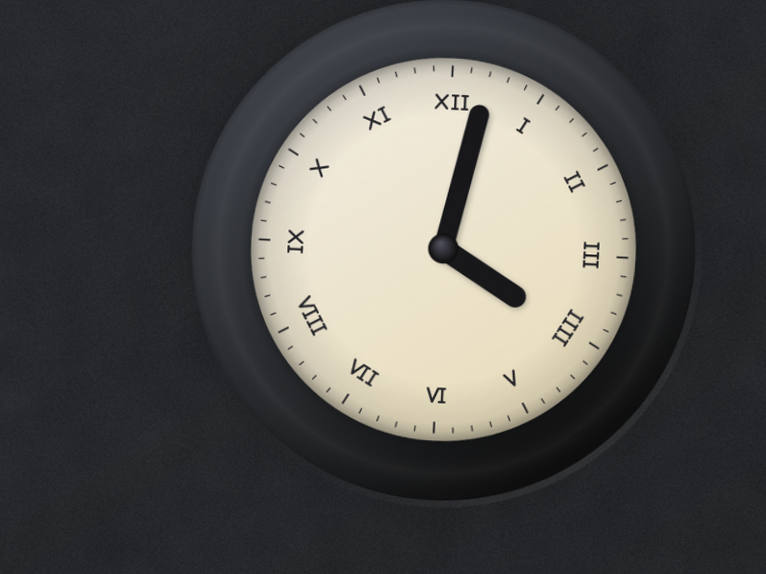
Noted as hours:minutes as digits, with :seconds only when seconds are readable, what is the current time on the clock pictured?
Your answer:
4:02
